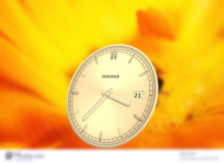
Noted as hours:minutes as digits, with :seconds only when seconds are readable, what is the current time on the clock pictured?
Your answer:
3:37
